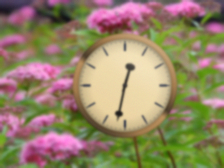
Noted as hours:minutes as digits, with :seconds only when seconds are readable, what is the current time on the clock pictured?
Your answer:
12:32
